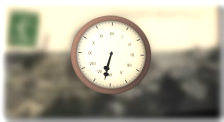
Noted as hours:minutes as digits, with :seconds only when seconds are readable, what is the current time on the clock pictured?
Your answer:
6:32
